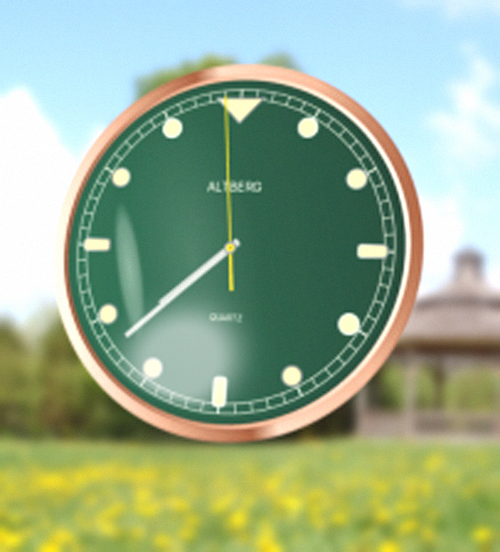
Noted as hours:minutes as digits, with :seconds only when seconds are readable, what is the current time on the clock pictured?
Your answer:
7:37:59
